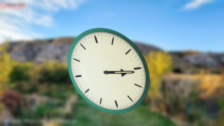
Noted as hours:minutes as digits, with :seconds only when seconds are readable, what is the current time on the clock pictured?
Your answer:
3:16
